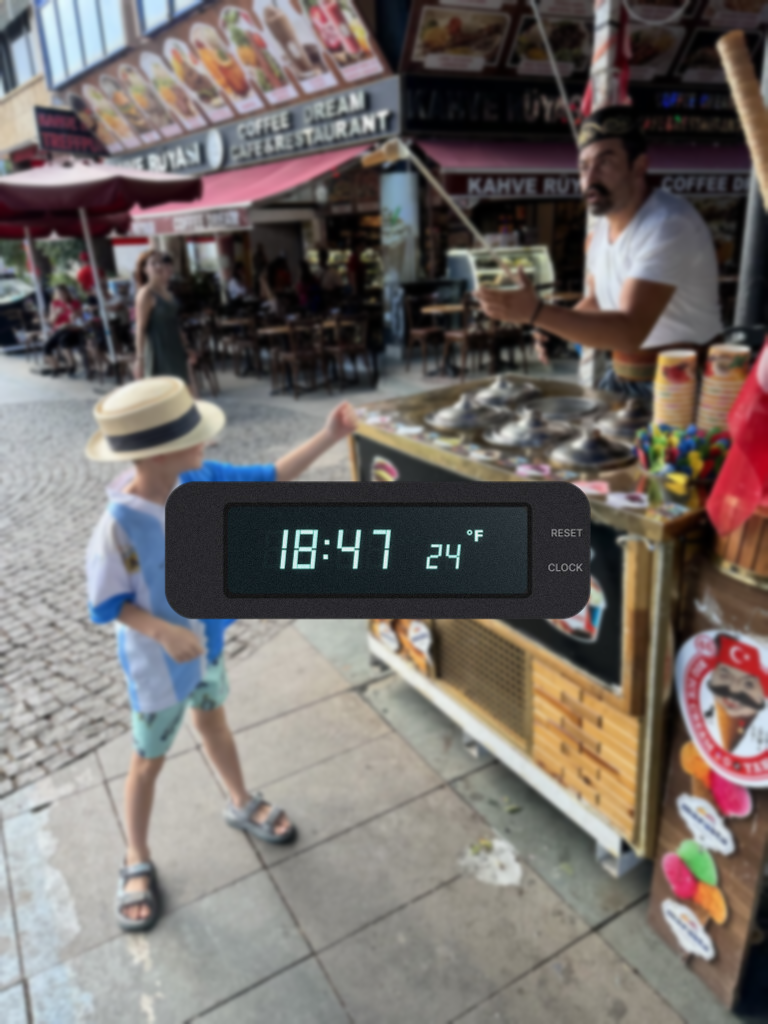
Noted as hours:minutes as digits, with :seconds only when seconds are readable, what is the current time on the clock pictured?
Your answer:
18:47
